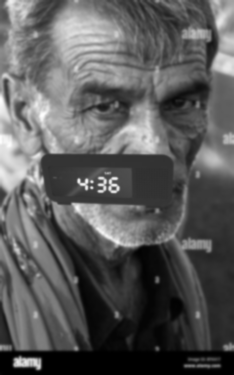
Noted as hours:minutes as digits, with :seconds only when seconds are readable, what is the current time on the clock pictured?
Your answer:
4:36
